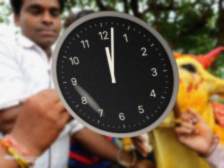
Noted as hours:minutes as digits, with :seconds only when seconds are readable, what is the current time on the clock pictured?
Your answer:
12:02
